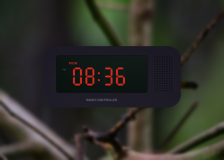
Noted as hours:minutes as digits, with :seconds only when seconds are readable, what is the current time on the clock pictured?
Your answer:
8:36
